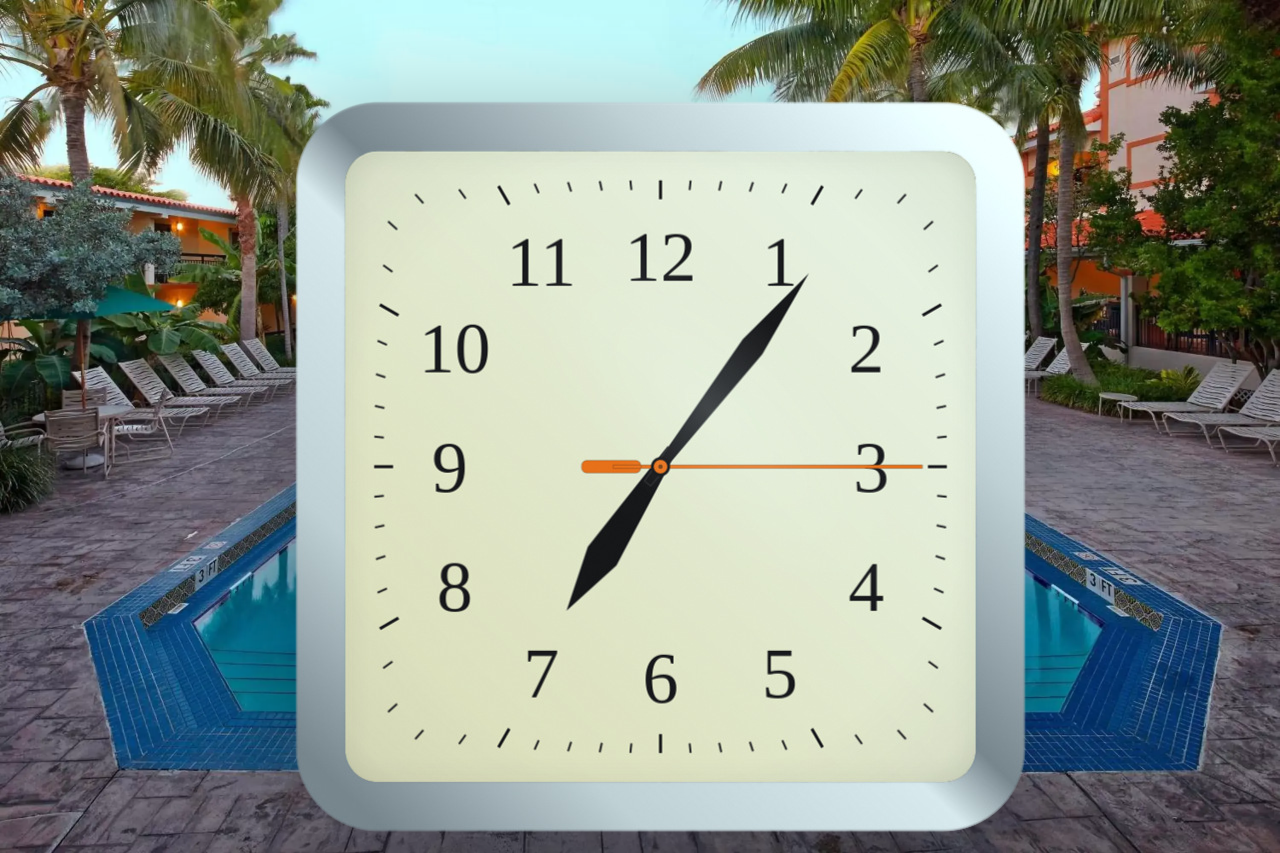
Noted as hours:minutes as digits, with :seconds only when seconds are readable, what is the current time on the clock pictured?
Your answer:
7:06:15
